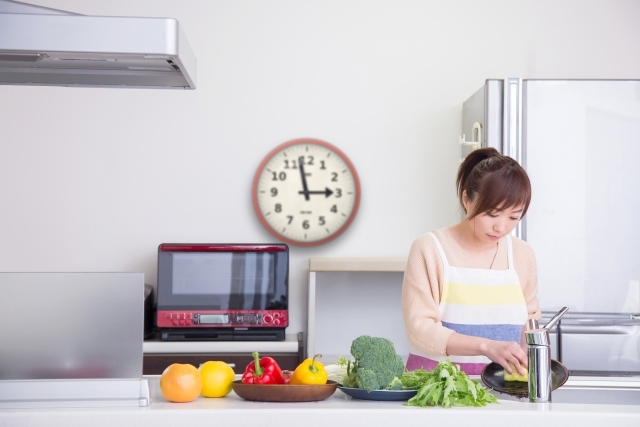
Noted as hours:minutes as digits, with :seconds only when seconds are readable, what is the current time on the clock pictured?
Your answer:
2:58
